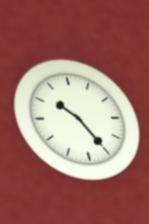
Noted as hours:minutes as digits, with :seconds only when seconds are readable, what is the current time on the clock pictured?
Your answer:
10:25
